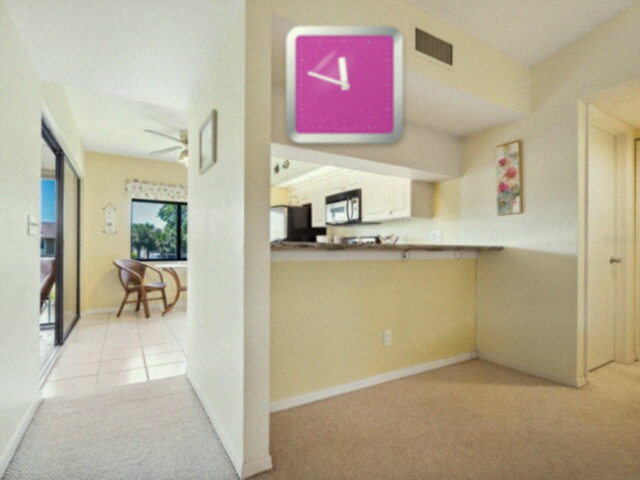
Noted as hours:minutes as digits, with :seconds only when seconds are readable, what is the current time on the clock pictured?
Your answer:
11:48
